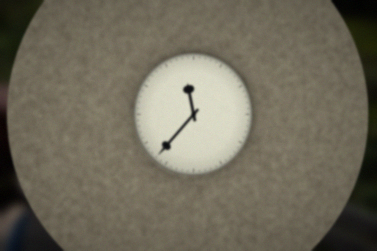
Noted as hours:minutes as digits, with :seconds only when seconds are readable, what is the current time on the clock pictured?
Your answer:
11:37
